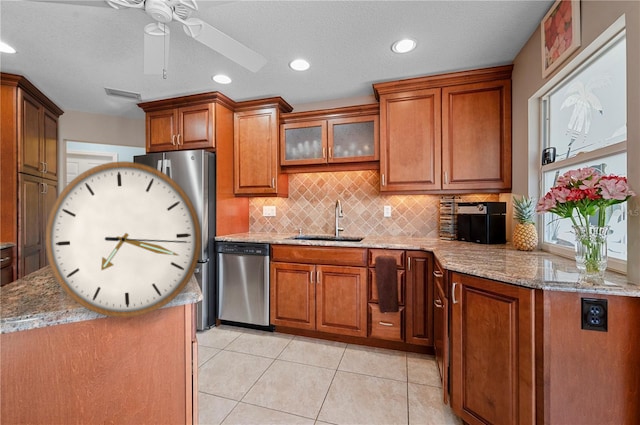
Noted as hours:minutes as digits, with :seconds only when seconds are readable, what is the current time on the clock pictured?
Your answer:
7:18:16
